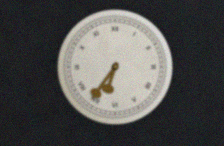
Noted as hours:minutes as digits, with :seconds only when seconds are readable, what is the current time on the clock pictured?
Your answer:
6:36
